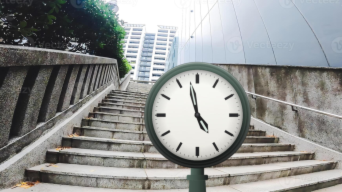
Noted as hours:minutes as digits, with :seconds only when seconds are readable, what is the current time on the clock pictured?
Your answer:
4:58
